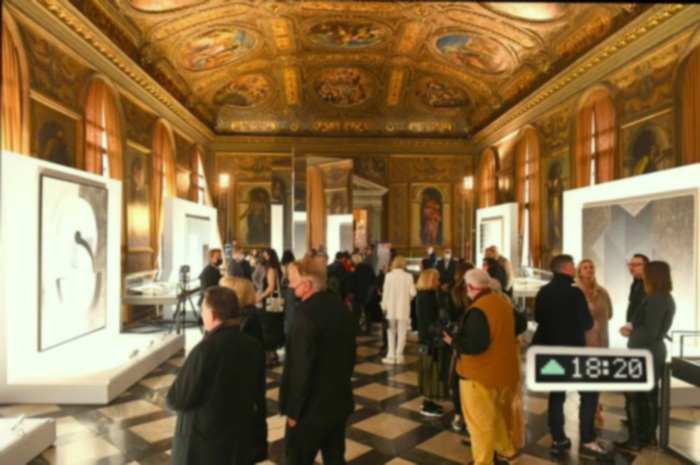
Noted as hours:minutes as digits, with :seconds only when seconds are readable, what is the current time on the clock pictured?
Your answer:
18:20
